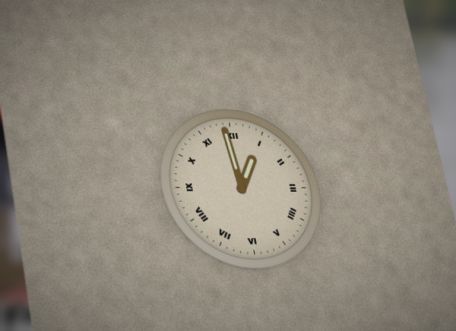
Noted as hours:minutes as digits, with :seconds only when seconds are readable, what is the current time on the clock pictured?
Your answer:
12:59
